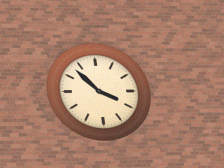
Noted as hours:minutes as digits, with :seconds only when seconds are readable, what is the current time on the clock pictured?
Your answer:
3:53
